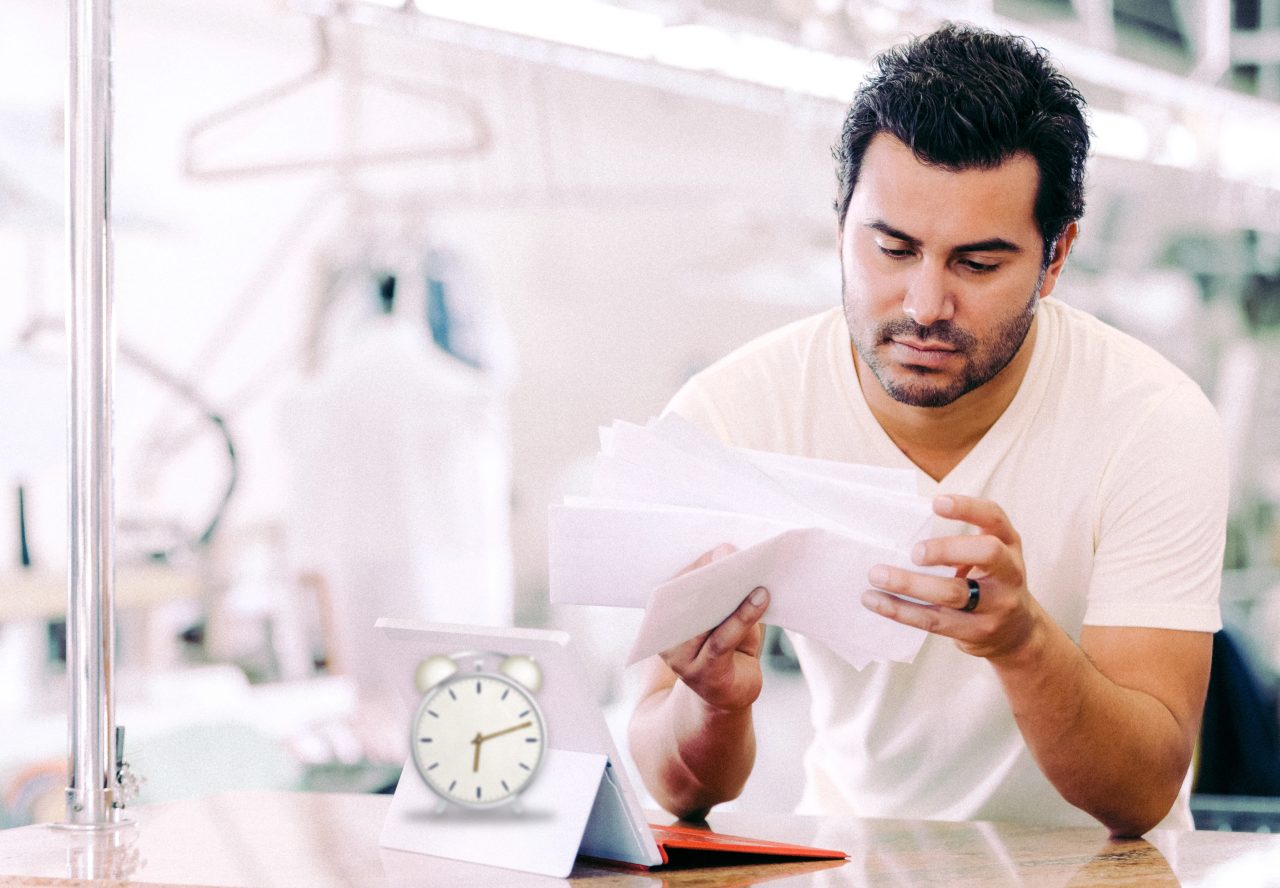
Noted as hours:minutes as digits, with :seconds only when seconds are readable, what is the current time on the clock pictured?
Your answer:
6:12
